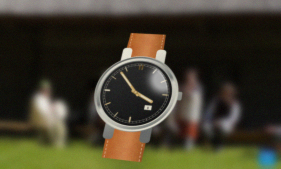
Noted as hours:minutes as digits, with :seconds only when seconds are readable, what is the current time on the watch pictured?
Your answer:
3:53
